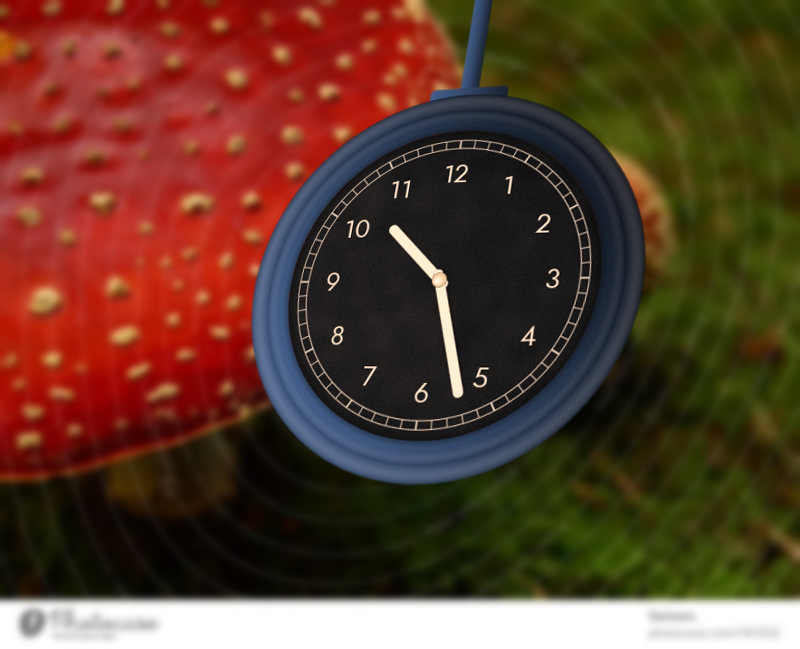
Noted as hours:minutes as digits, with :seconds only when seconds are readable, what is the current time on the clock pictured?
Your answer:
10:27
